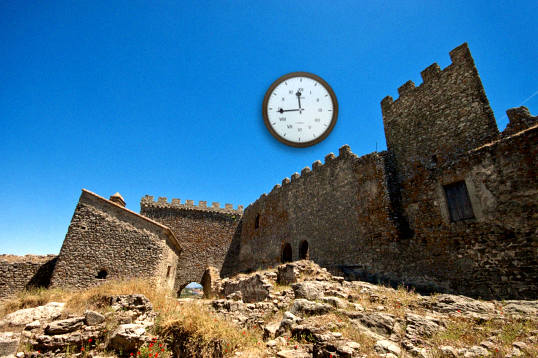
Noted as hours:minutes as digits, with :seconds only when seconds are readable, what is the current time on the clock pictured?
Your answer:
11:44
